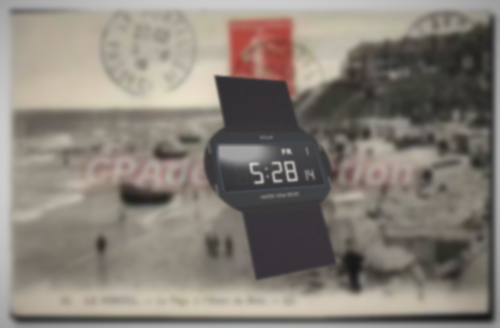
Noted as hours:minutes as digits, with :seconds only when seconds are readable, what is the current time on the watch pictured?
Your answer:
5:28
